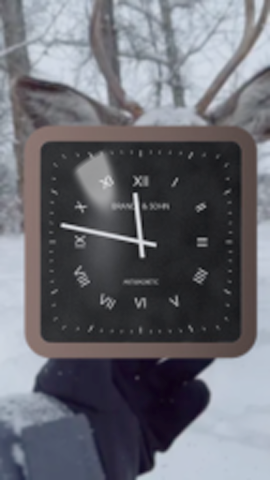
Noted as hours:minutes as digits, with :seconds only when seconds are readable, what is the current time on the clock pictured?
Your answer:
11:47
